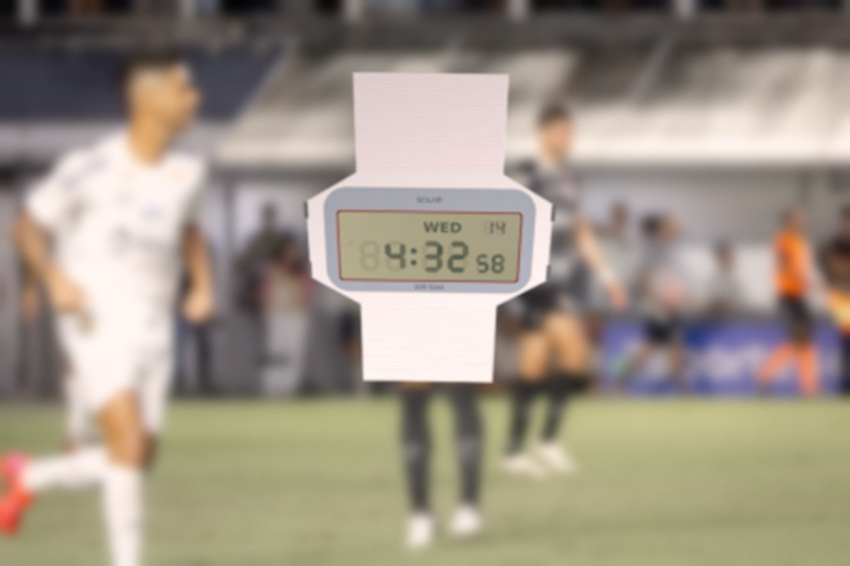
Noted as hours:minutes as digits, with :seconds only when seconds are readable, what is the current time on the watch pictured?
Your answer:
4:32:58
